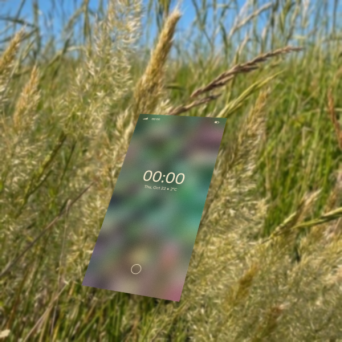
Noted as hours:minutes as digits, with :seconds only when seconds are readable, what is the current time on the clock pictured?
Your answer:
0:00
